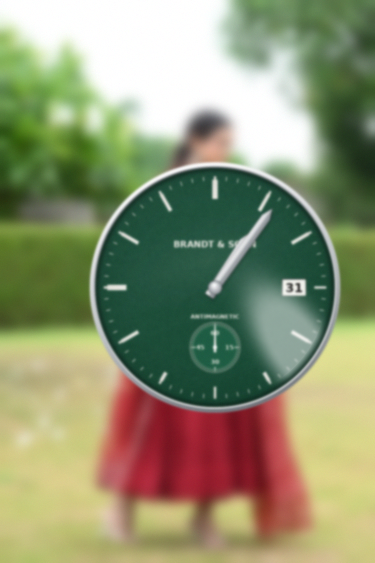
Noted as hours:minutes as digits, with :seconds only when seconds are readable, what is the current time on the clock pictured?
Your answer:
1:06
